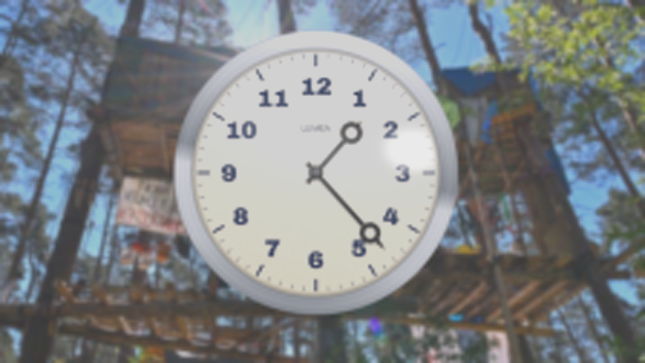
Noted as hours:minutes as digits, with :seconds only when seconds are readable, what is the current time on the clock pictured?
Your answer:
1:23
